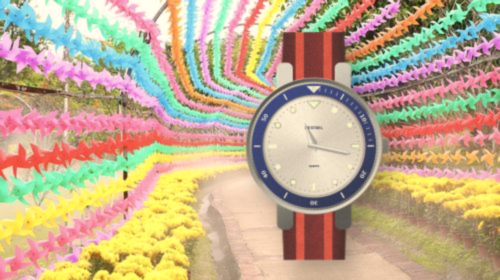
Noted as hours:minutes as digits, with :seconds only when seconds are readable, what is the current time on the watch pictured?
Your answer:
11:17
